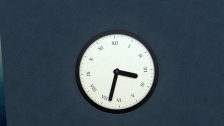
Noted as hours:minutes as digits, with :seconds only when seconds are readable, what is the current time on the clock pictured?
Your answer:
3:33
